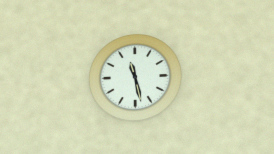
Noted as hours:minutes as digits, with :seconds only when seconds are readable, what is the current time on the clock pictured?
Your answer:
11:28
